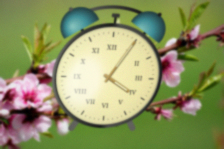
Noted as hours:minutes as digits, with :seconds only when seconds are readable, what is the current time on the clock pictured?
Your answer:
4:05
